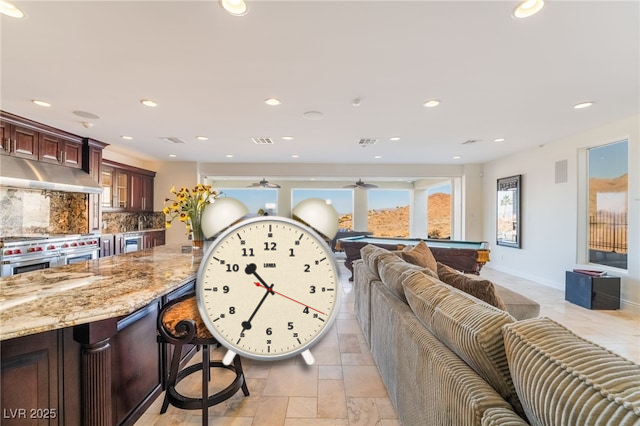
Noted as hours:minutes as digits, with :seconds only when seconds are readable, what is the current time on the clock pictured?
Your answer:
10:35:19
